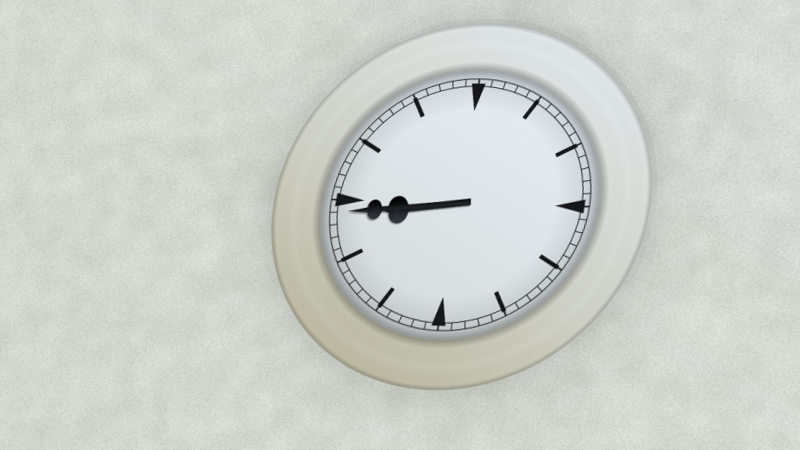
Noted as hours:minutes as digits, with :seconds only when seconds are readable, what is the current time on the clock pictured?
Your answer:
8:44
